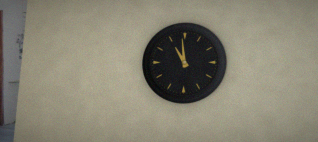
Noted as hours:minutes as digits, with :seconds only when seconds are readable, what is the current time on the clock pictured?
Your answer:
10:59
